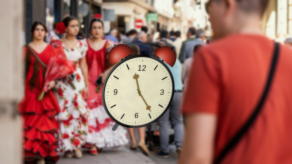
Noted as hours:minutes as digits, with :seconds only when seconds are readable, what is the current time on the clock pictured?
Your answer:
11:24
